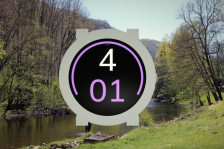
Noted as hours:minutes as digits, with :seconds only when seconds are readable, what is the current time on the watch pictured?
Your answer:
4:01
